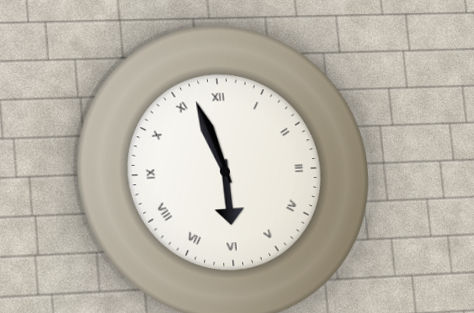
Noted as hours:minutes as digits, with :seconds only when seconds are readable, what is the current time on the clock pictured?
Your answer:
5:57
